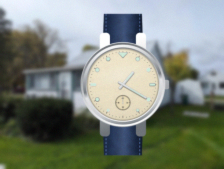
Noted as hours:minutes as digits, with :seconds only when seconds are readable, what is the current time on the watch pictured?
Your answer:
1:20
